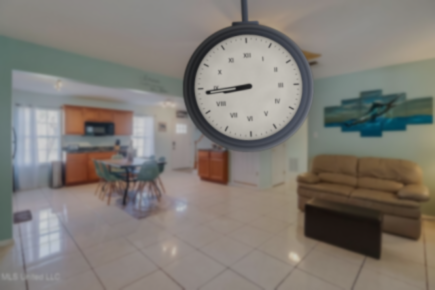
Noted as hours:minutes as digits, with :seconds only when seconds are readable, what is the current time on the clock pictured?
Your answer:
8:44
